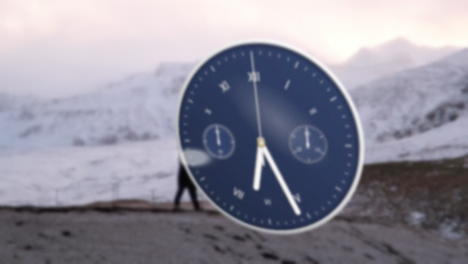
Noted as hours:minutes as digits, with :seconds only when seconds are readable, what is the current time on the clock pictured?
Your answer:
6:26
